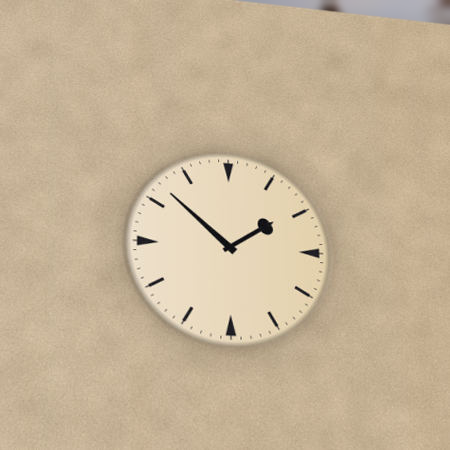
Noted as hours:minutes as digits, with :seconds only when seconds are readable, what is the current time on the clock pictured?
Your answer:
1:52
